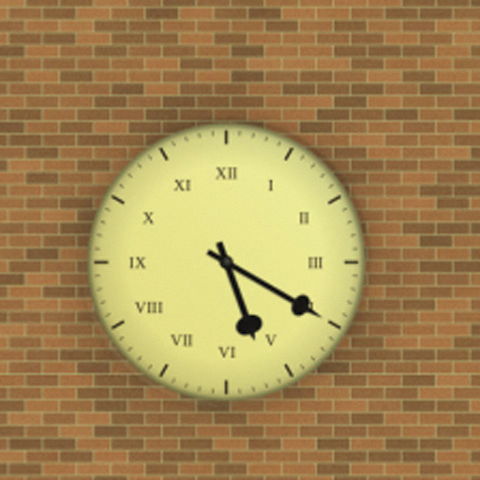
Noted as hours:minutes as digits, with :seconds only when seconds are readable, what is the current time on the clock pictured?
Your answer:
5:20
